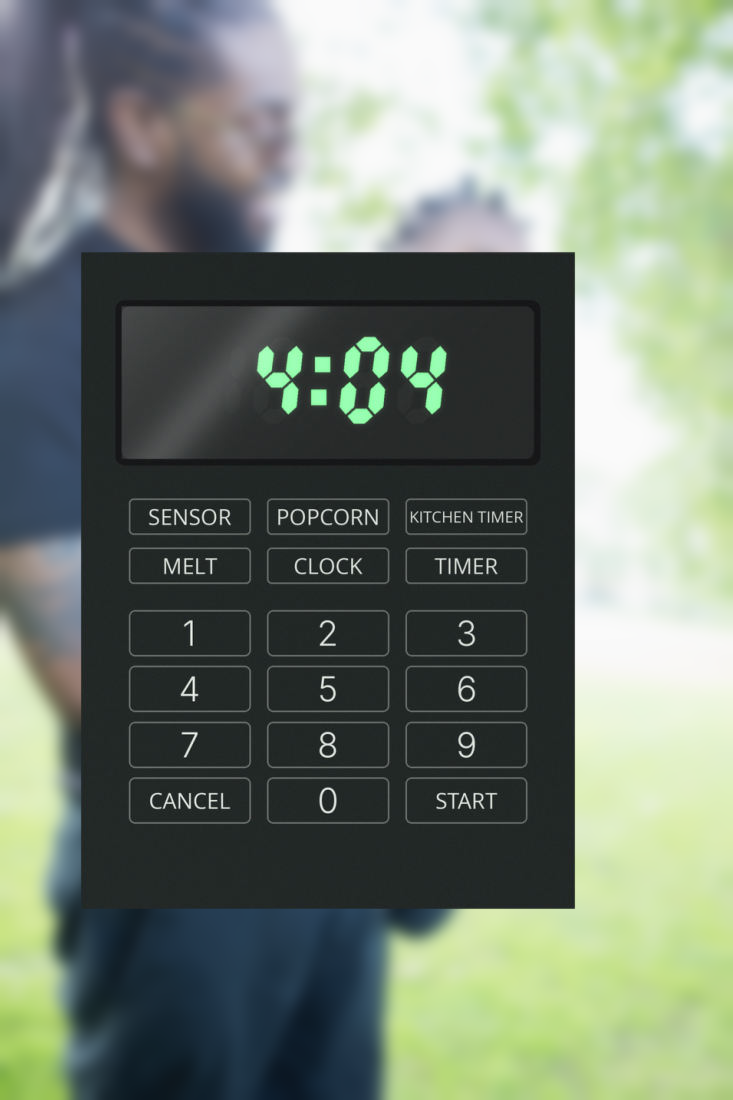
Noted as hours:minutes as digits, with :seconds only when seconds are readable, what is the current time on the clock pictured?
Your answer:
4:04
